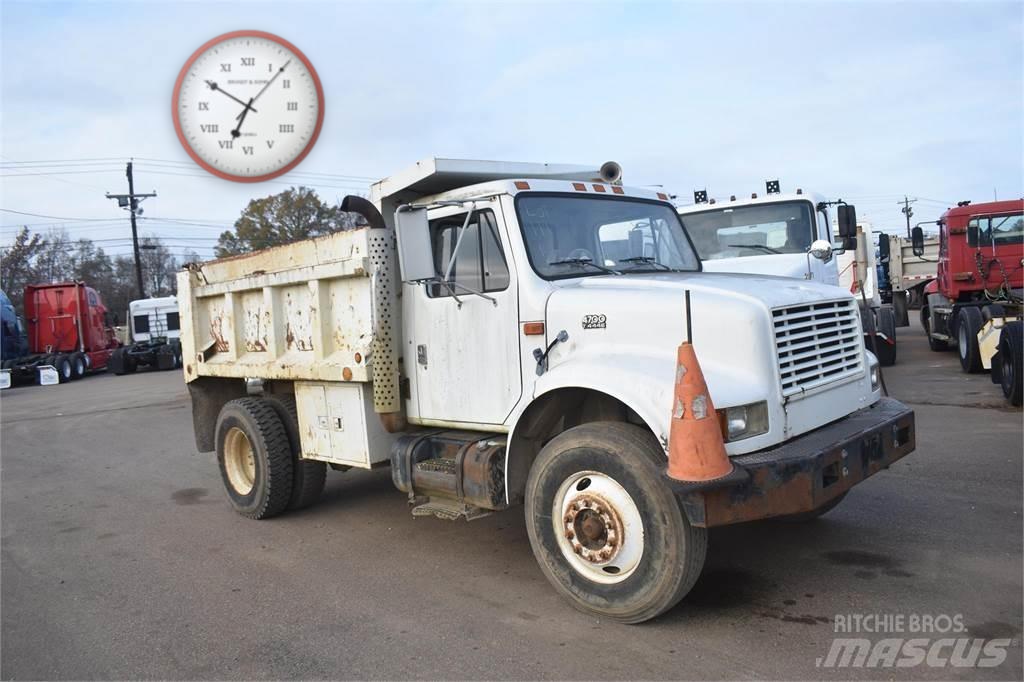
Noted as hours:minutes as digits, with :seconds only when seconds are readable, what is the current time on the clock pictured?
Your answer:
6:50:07
